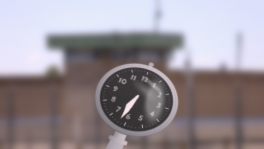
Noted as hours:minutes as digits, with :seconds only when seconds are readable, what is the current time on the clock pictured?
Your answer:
6:32
